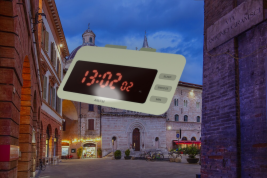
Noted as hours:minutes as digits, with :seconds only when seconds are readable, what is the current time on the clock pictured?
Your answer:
13:02:02
